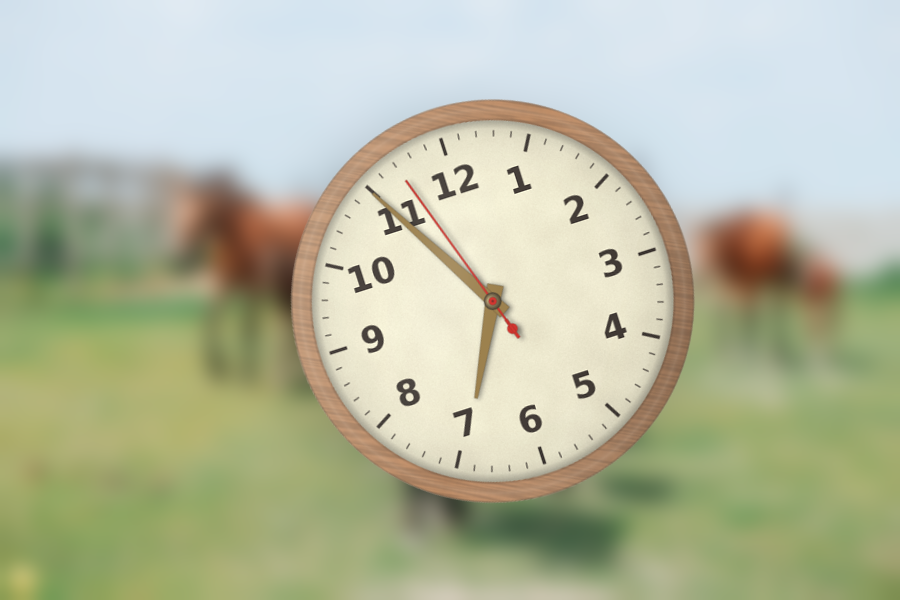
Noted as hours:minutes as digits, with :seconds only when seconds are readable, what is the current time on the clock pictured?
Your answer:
6:54:57
